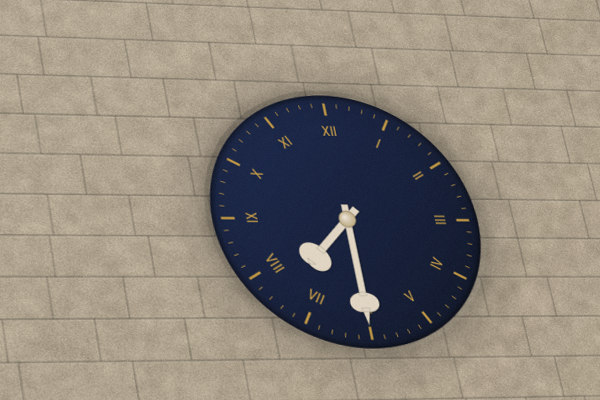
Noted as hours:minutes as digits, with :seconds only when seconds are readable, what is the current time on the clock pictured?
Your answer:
7:30
